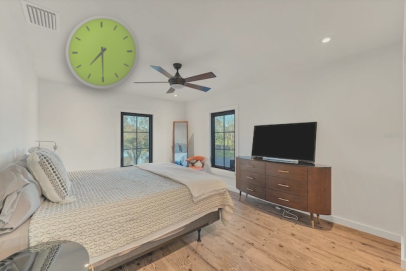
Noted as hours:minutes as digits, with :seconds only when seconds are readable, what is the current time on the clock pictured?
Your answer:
7:30
